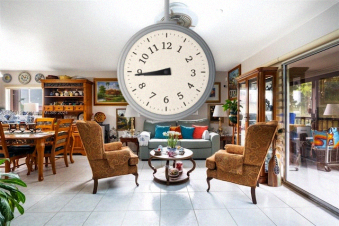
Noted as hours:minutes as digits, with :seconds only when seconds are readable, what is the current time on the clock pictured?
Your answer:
8:44
